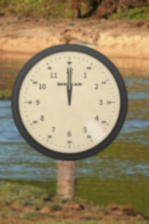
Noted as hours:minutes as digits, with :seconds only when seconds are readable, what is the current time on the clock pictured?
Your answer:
12:00
